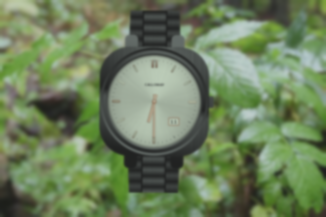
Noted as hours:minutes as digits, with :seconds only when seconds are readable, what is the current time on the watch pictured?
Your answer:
6:30
